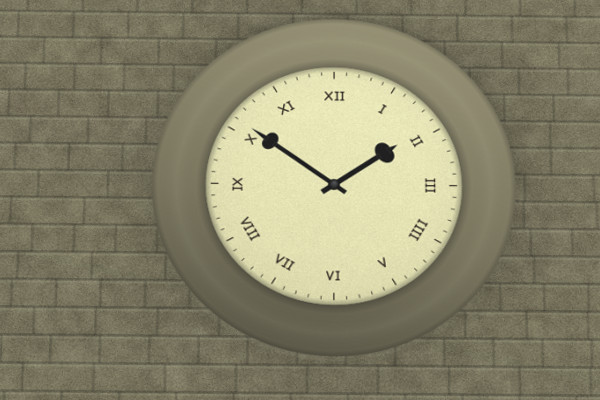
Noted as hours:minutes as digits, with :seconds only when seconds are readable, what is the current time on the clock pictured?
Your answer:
1:51
